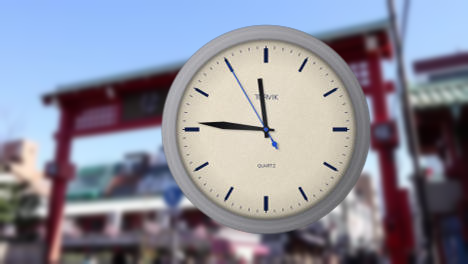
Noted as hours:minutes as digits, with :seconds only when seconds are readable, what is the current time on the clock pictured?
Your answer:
11:45:55
